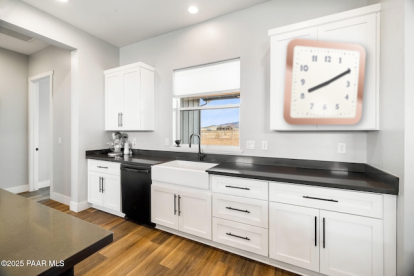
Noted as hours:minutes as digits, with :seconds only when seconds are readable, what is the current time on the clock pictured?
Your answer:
8:10
